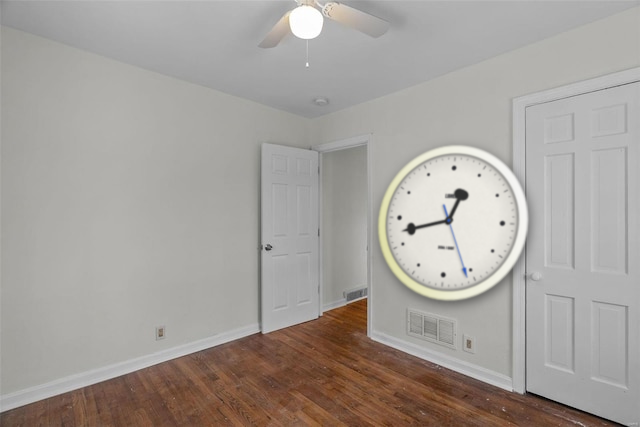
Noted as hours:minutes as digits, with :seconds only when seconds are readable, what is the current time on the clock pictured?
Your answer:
12:42:26
